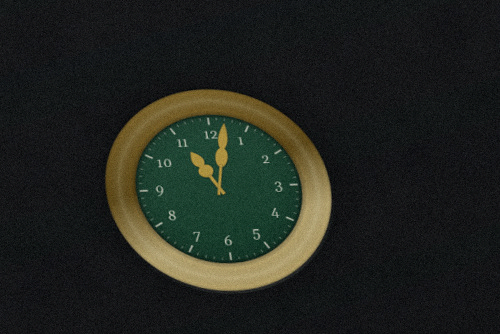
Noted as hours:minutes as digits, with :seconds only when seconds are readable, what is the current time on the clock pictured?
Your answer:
11:02
